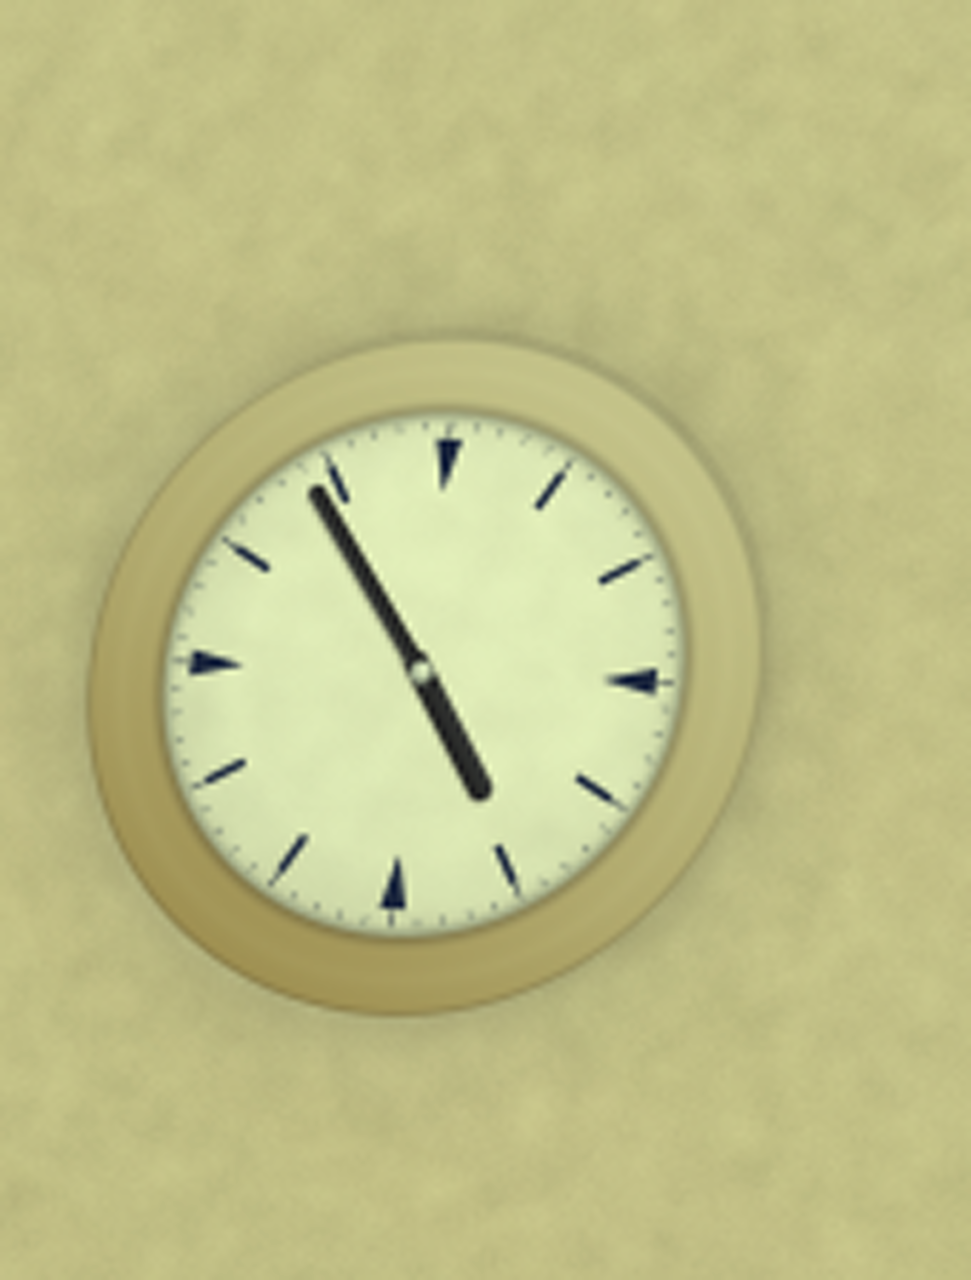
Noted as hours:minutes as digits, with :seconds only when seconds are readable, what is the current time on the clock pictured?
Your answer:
4:54
